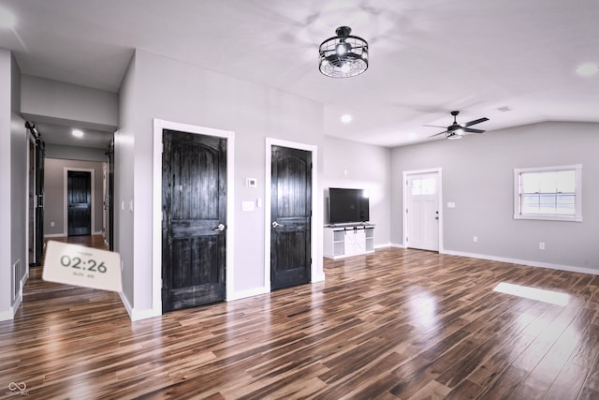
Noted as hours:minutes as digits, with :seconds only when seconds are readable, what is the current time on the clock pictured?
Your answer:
2:26
